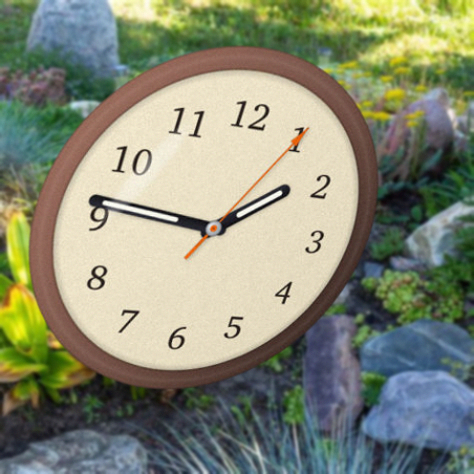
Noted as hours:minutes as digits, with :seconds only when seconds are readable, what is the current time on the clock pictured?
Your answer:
1:46:05
